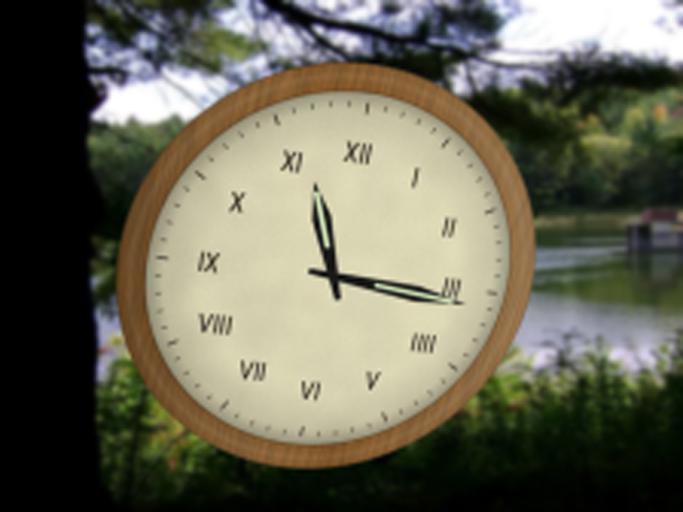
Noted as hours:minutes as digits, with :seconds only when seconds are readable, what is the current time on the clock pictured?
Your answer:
11:16
